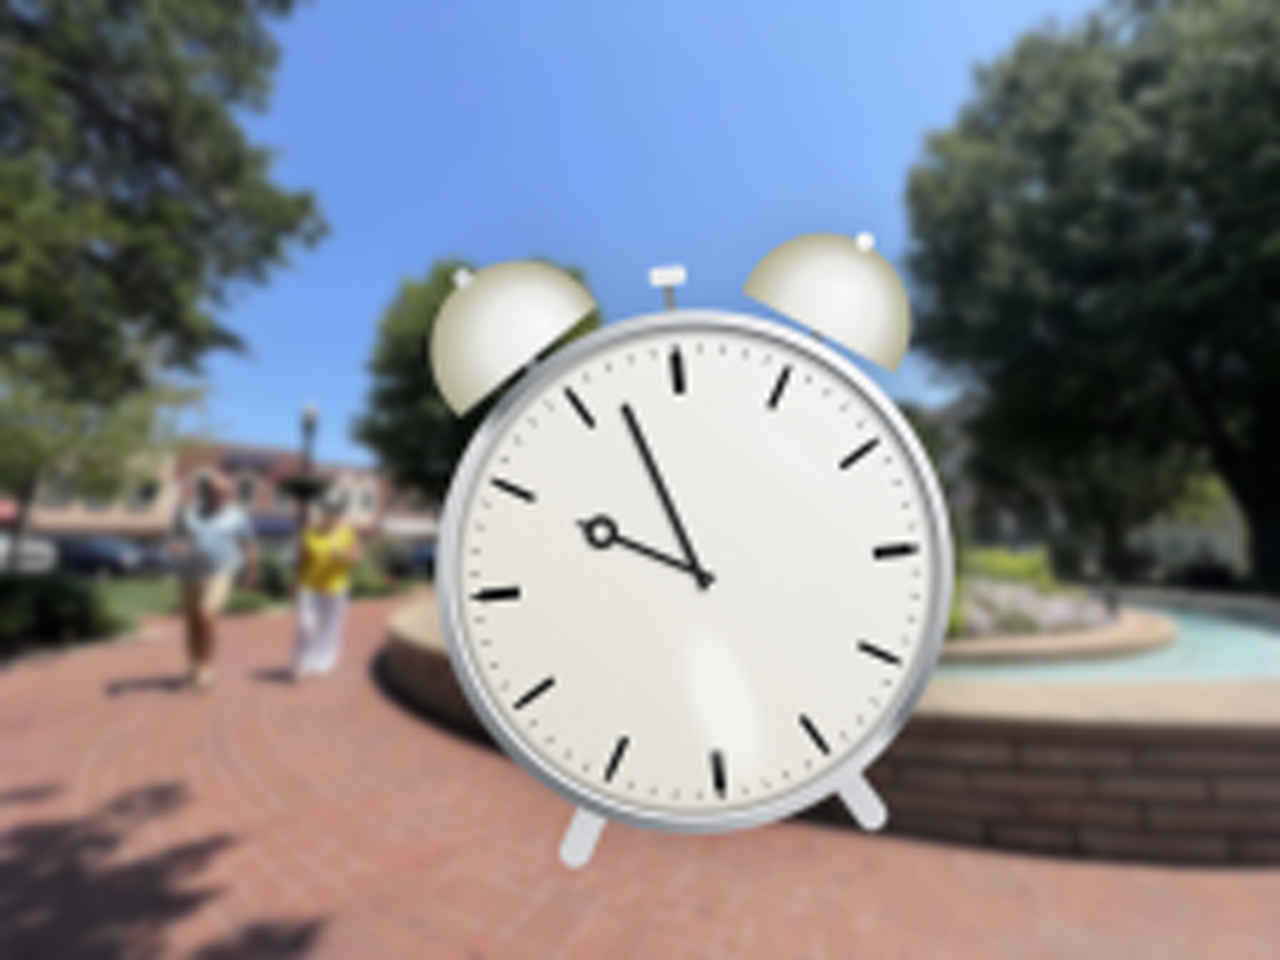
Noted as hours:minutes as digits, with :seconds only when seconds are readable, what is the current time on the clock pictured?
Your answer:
9:57
